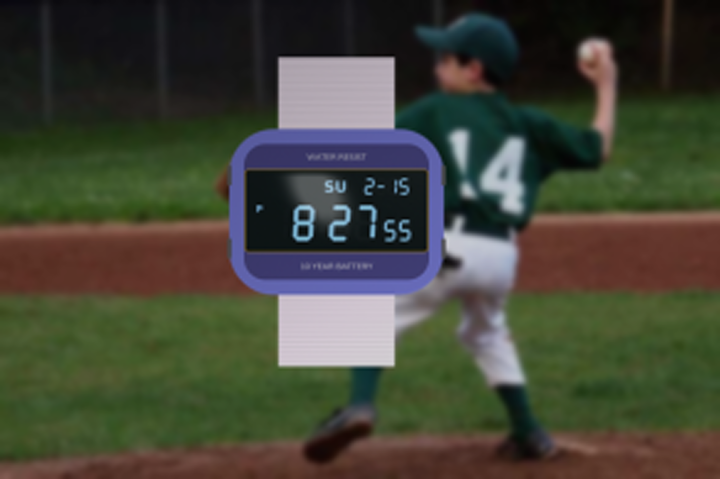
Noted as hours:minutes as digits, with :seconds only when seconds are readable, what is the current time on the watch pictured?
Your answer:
8:27:55
